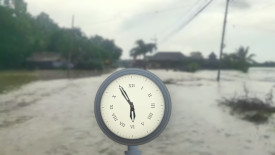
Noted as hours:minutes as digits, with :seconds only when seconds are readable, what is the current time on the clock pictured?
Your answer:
5:55
